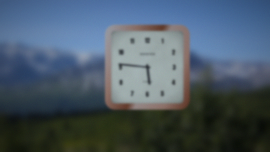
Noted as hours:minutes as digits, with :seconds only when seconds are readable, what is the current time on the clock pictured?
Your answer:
5:46
